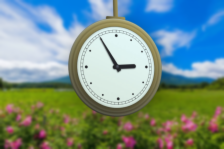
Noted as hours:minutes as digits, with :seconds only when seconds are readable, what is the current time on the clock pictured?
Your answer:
2:55
